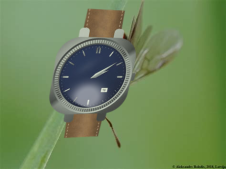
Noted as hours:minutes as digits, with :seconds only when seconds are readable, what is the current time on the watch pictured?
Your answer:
2:09
